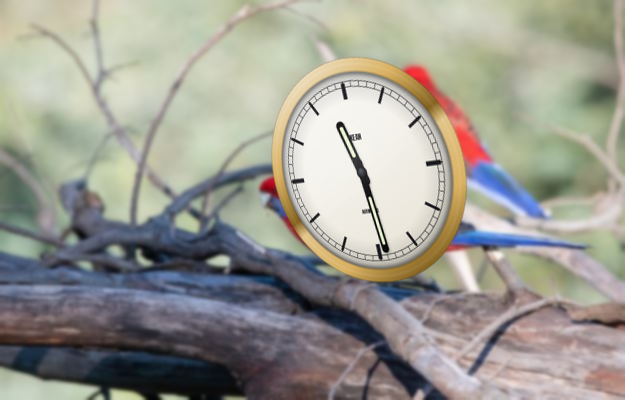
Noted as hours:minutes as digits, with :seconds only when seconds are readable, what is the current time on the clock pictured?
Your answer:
11:29
